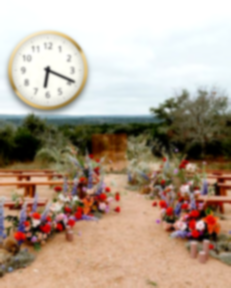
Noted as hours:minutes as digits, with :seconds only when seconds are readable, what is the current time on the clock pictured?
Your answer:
6:19
